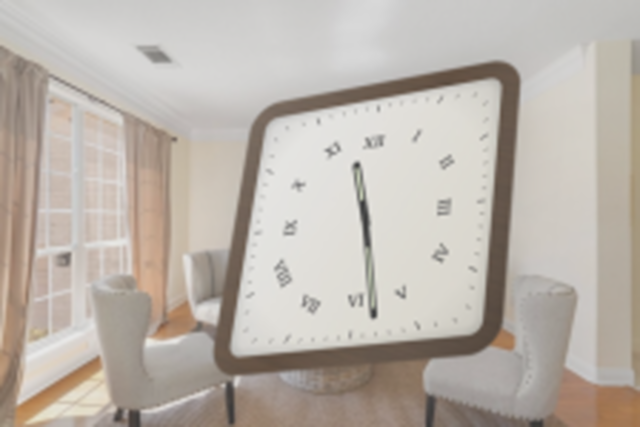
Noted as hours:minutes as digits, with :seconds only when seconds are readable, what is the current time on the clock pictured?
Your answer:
11:28
